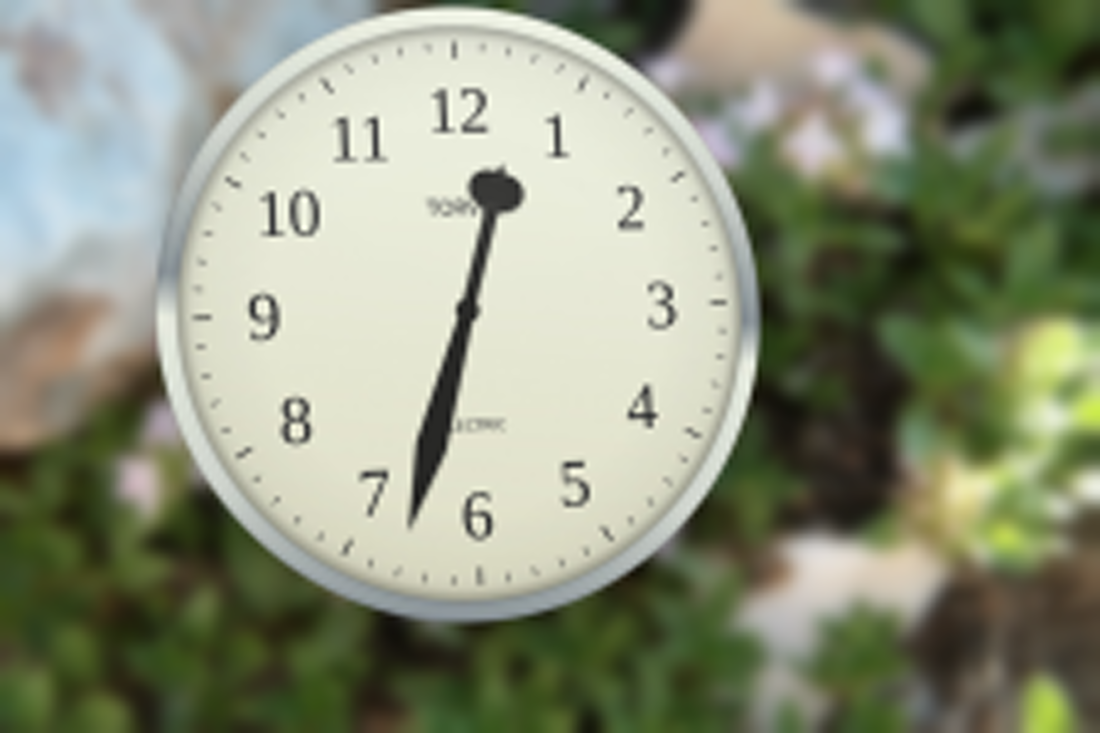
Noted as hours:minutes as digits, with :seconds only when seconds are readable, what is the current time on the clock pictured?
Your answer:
12:33
